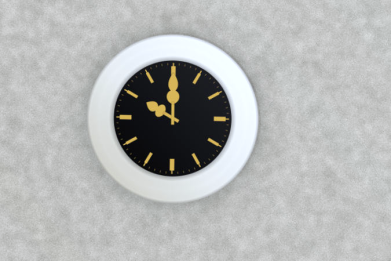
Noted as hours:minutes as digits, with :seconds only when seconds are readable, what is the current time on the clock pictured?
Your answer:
10:00
